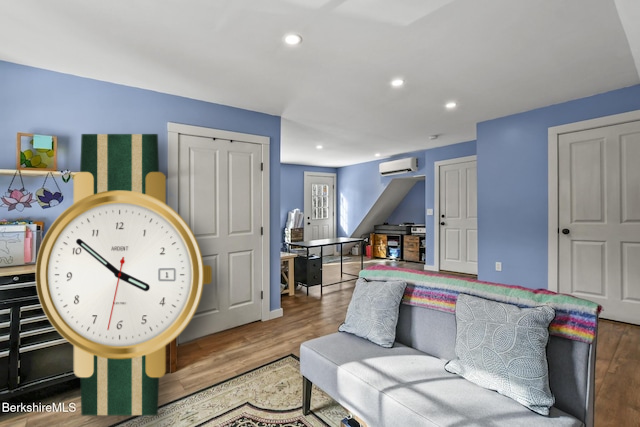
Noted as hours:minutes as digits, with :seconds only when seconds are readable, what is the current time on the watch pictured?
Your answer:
3:51:32
